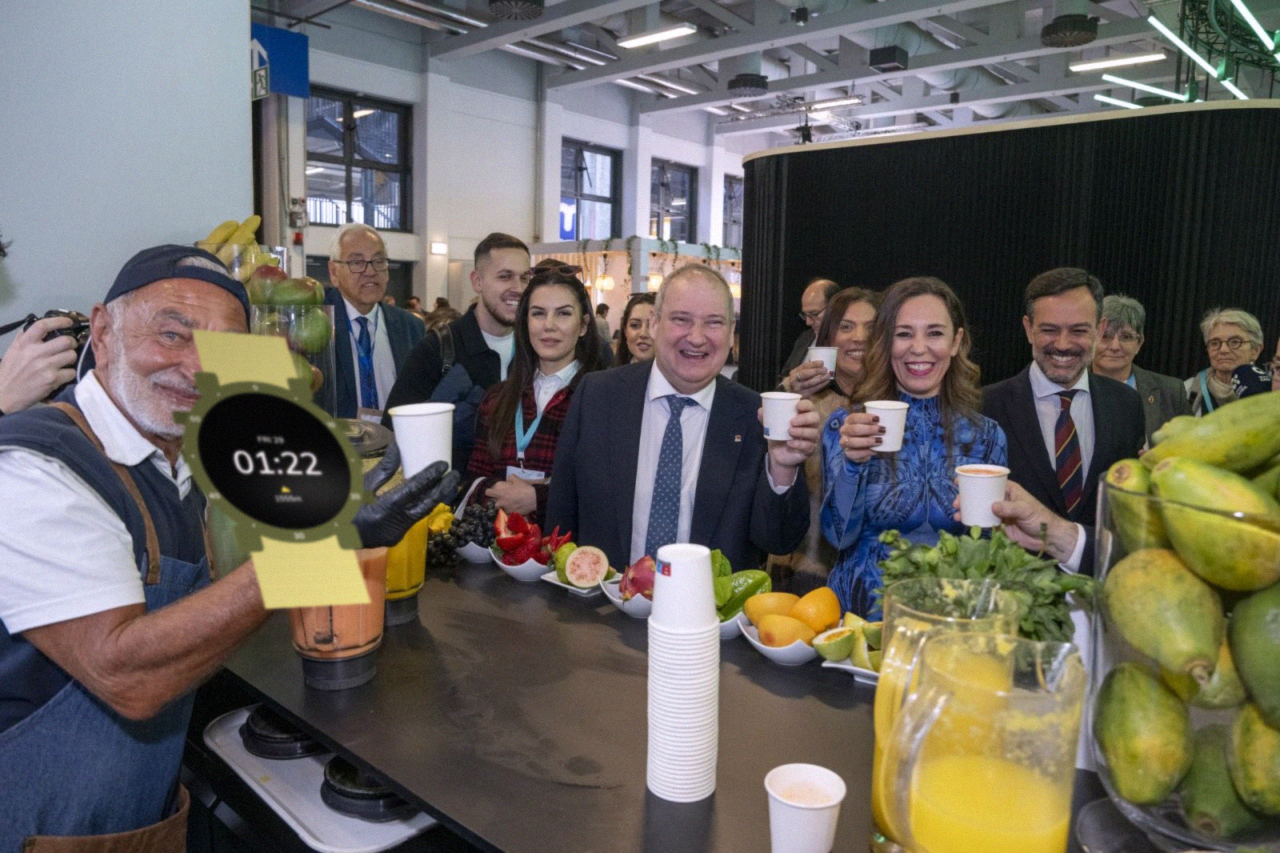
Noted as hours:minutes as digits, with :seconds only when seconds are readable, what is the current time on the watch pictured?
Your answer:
1:22
